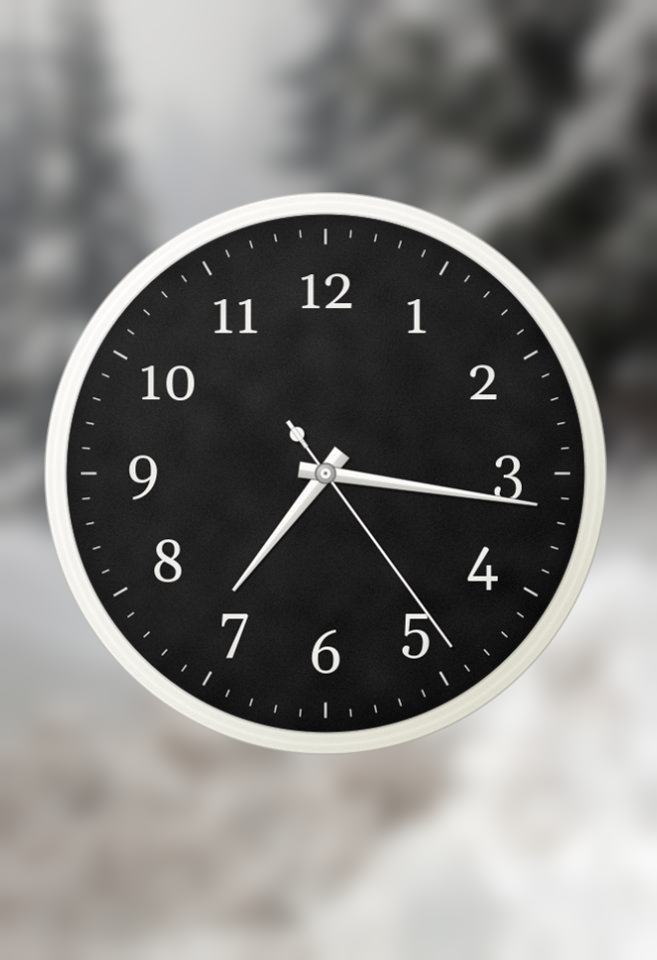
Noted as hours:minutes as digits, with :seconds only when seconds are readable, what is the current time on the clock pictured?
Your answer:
7:16:24
